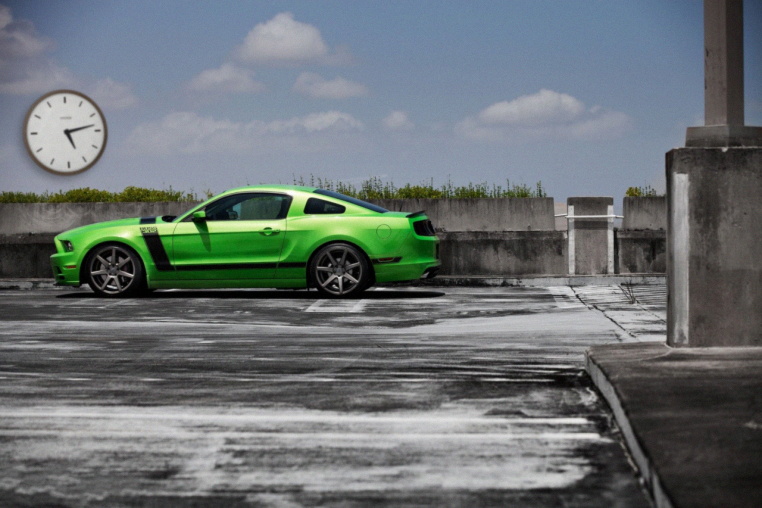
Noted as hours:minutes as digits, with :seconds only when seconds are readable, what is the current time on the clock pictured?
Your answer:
5:13
